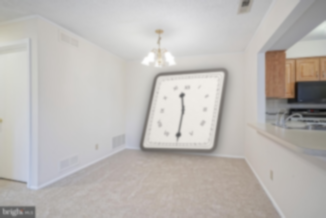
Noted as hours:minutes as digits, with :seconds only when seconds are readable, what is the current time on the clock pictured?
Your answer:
11:30
